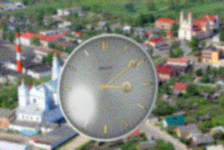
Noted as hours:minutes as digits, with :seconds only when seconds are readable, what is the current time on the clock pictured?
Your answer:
3:09
